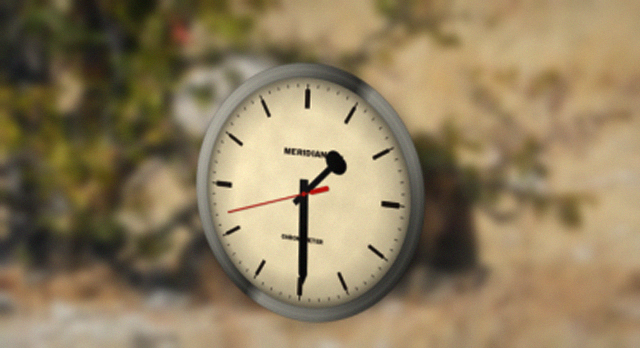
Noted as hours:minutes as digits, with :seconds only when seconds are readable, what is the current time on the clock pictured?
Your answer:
1:29:42
